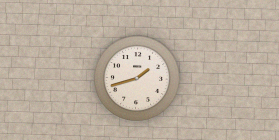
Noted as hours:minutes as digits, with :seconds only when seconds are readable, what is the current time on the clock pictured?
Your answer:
1:42
